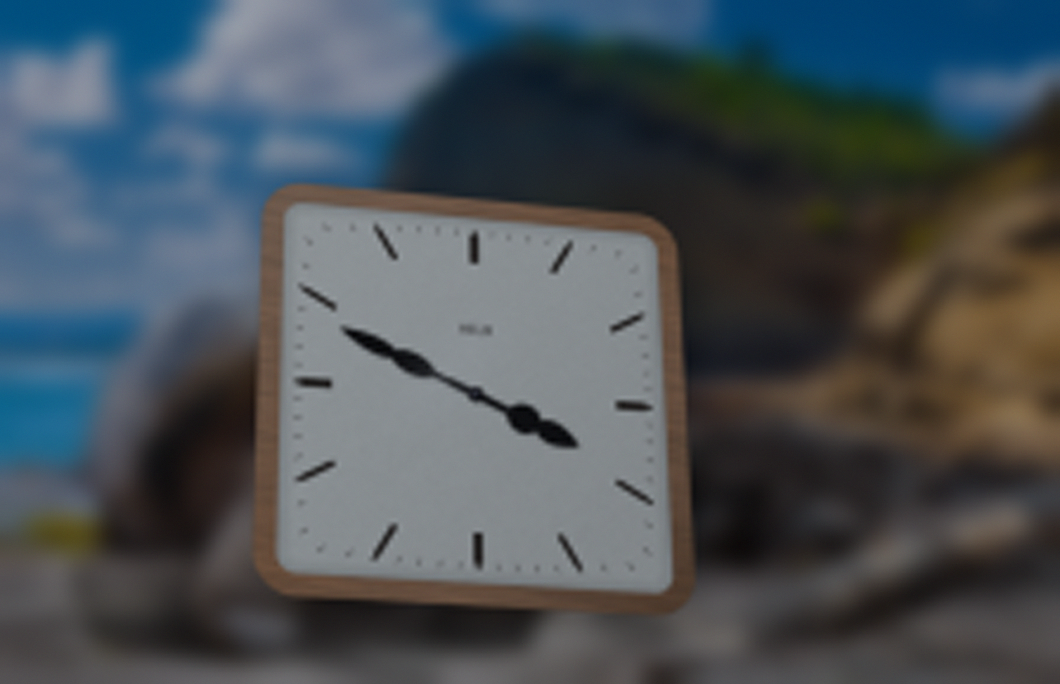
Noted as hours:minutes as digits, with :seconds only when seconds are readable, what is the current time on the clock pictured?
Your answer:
3:49
